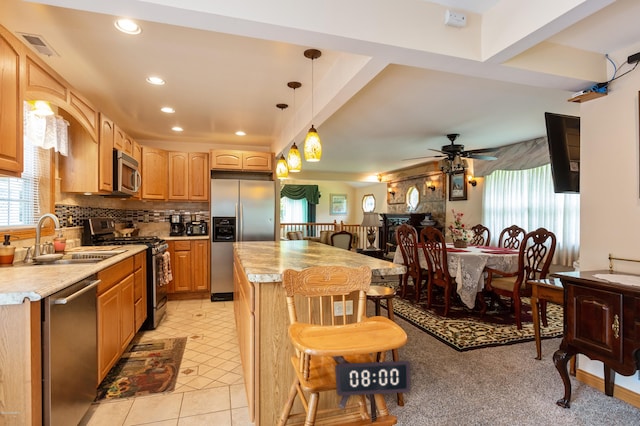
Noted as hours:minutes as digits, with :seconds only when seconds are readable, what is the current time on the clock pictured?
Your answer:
8:00
